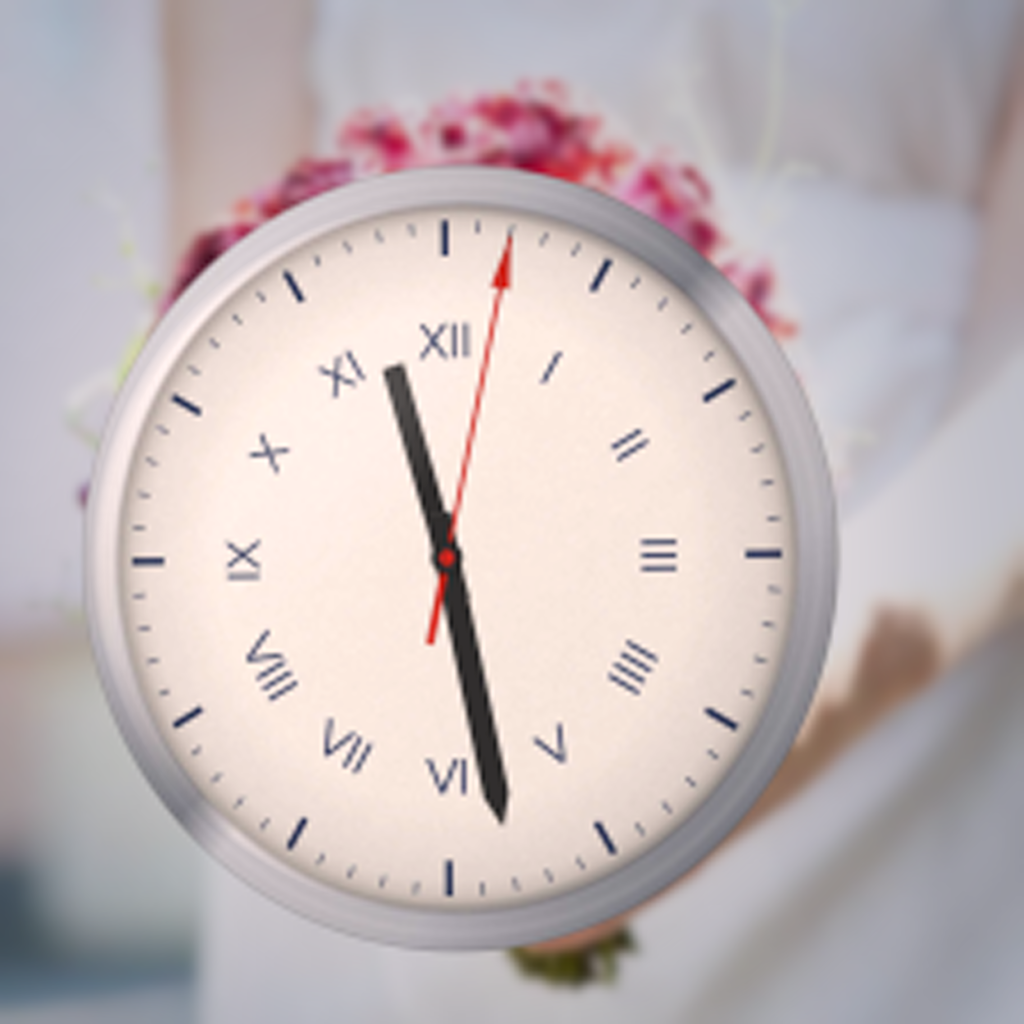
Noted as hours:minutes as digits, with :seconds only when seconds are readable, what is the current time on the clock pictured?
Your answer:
11:28:02
